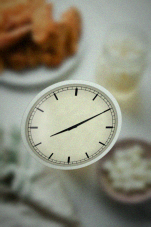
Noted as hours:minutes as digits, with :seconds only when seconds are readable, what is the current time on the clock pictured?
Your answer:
8:10
